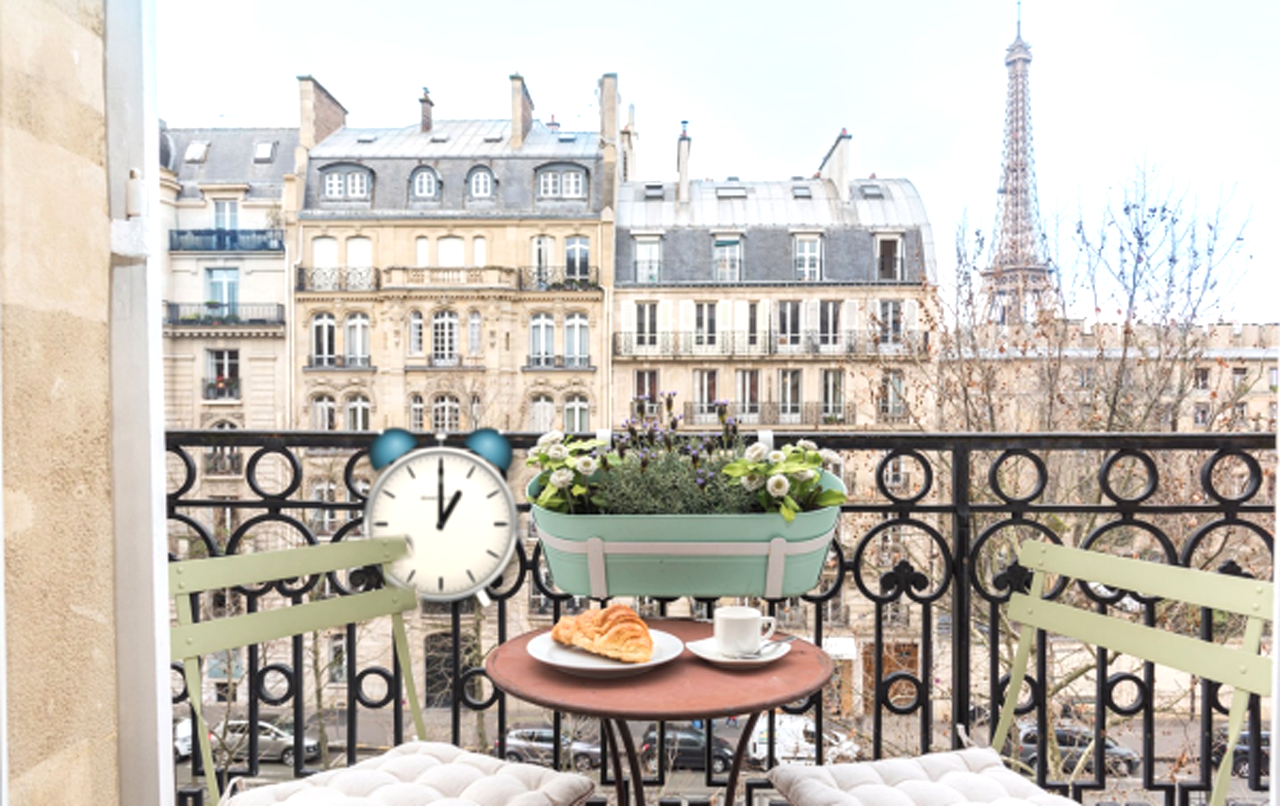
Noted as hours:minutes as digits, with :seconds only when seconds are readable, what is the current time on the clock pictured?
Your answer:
1:00
